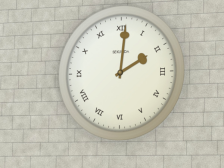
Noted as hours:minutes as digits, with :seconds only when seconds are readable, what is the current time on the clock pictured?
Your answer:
2:01
